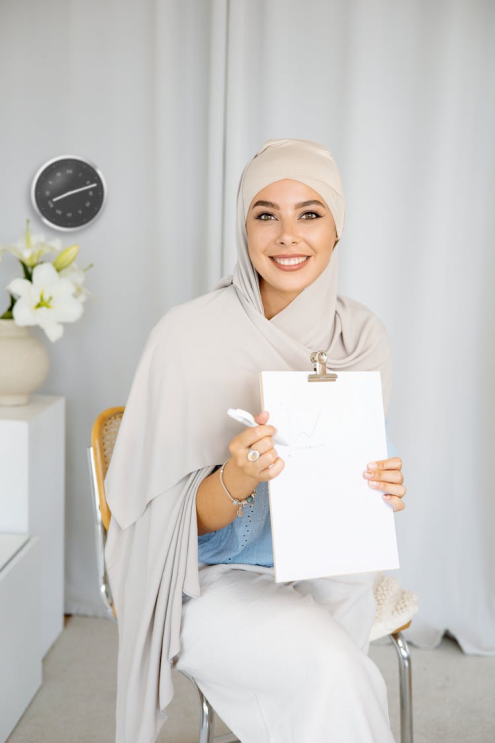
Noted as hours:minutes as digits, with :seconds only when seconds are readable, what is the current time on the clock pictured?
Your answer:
8:12
